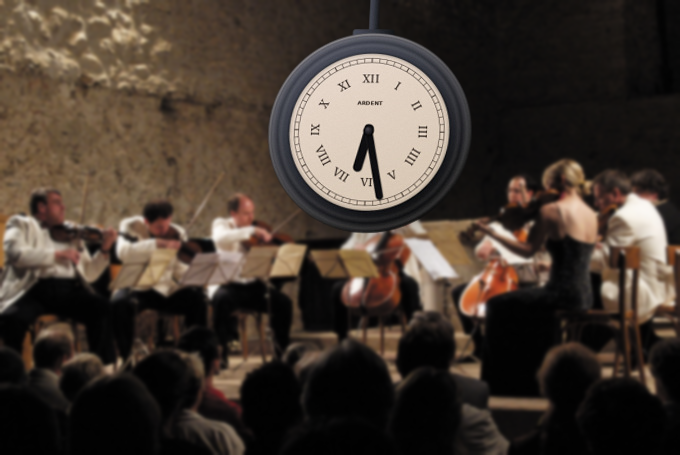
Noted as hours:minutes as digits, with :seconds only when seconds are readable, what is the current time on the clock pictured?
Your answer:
6:28
